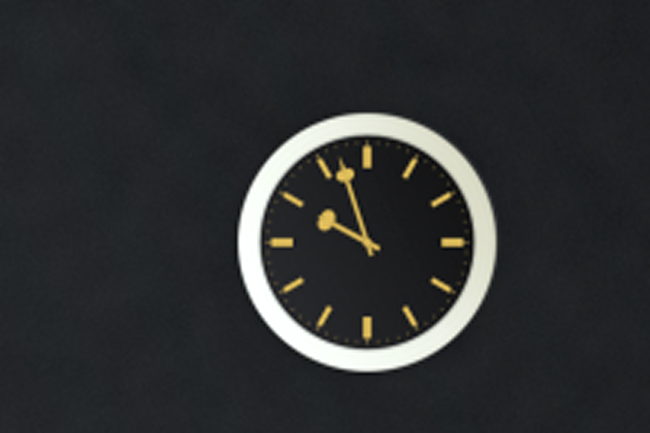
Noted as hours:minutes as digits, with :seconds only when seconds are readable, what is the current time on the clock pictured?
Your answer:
9:57
